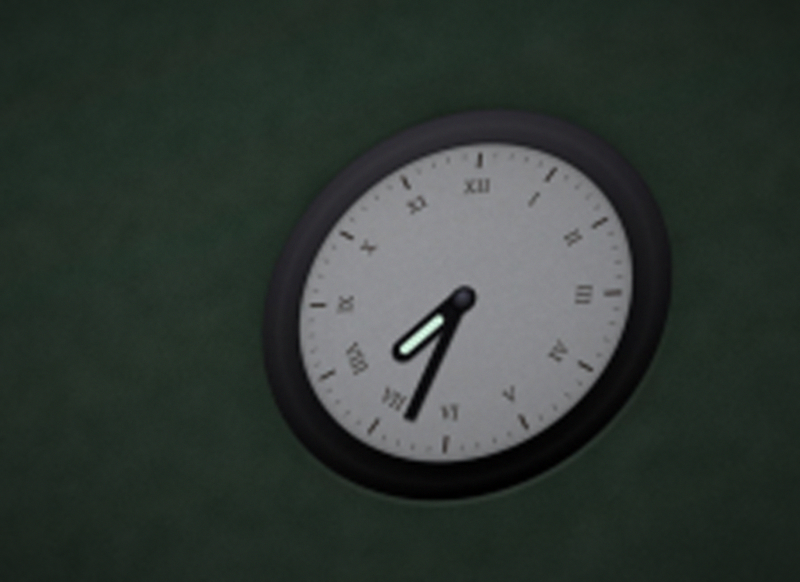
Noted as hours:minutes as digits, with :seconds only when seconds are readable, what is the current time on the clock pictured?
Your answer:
7:33
